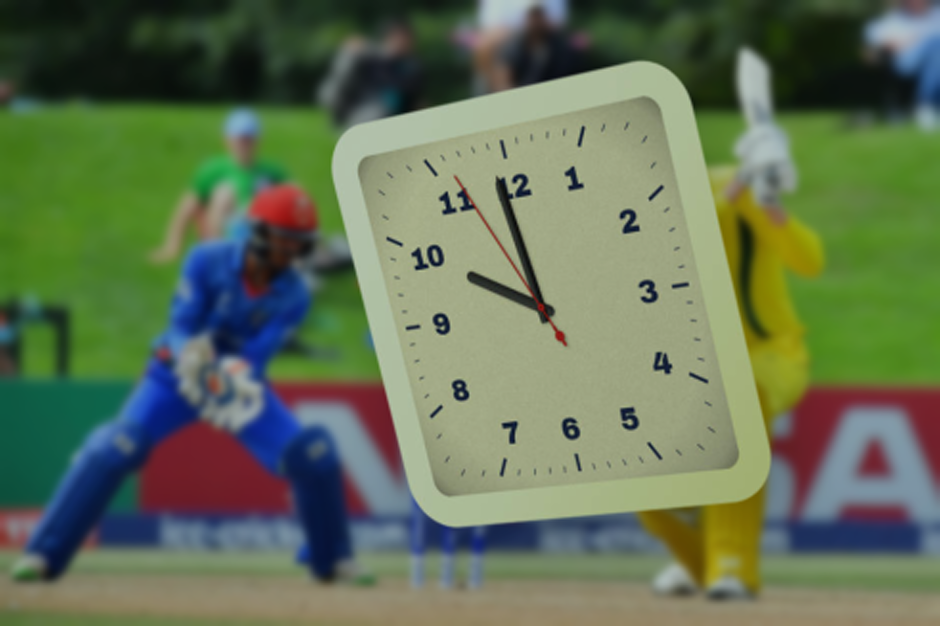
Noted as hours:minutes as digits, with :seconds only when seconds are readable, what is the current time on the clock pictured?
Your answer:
9:58:56
